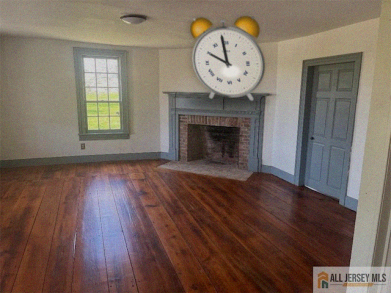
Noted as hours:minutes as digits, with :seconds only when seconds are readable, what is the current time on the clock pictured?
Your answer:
9:59
